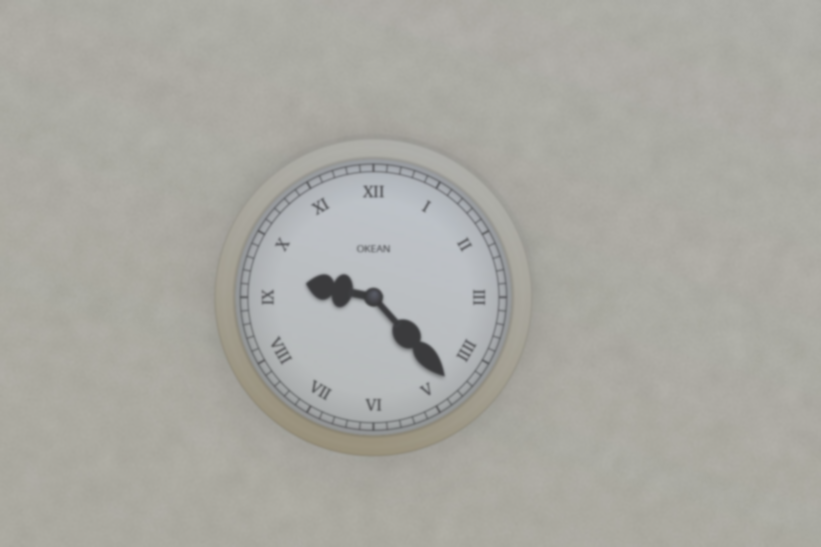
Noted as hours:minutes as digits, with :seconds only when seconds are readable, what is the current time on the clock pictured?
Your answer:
9:23
